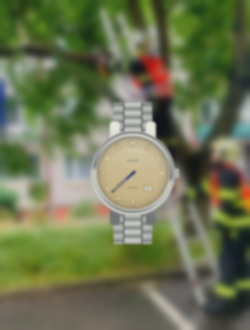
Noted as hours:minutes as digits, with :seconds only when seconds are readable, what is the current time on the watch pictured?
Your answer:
7:38
